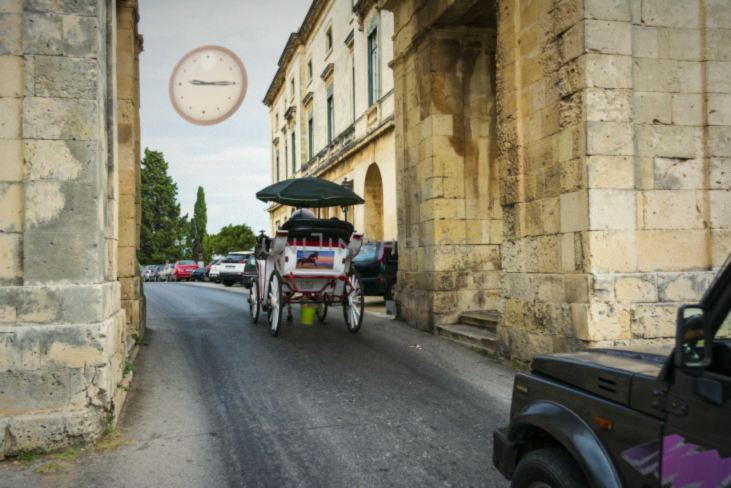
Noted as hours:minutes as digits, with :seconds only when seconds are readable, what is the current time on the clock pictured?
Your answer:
9:15
